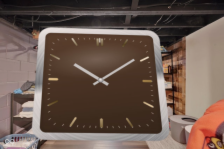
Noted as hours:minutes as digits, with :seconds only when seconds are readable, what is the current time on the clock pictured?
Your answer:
10:09
